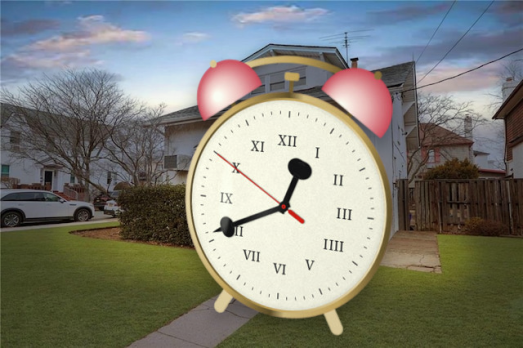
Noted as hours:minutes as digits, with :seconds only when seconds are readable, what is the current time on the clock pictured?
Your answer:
12:40:50
